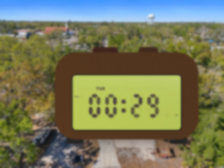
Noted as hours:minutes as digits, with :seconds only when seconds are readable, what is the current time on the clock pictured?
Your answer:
0:29
